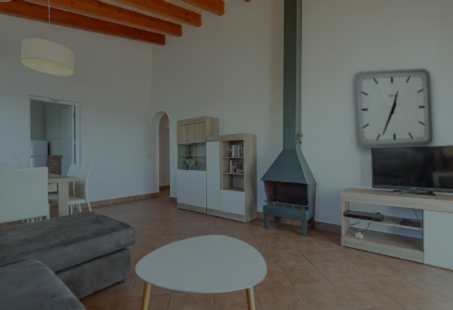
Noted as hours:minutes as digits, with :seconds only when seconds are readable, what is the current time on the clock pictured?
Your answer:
12:34
